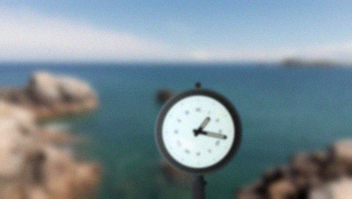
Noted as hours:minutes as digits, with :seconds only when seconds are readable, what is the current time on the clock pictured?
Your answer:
1:17
